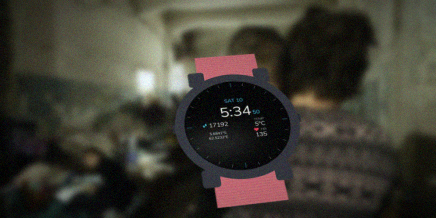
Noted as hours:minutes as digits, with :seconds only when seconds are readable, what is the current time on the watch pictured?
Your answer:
5:34
